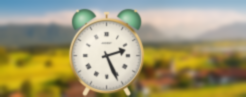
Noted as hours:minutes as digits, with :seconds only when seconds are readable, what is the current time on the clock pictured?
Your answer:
2:26
